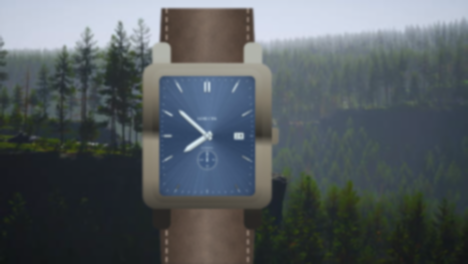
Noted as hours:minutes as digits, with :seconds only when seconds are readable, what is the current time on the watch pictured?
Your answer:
7:52
